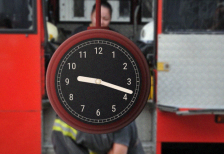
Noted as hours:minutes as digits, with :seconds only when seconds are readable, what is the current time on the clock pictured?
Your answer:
9:18
